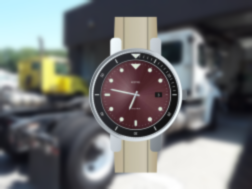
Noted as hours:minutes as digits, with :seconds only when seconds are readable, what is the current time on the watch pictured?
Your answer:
6:47
